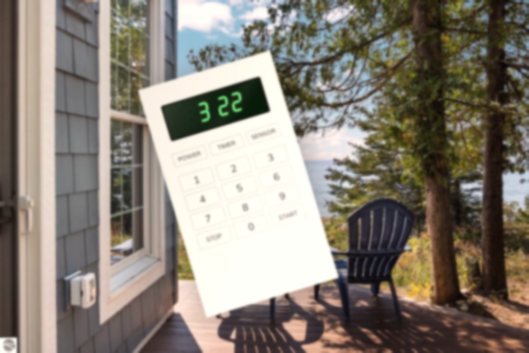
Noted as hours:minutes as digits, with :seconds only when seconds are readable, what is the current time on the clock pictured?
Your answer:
3:22
